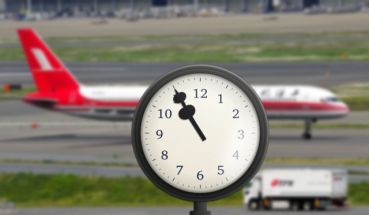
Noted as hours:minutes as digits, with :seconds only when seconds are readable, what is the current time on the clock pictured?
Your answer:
10:55
